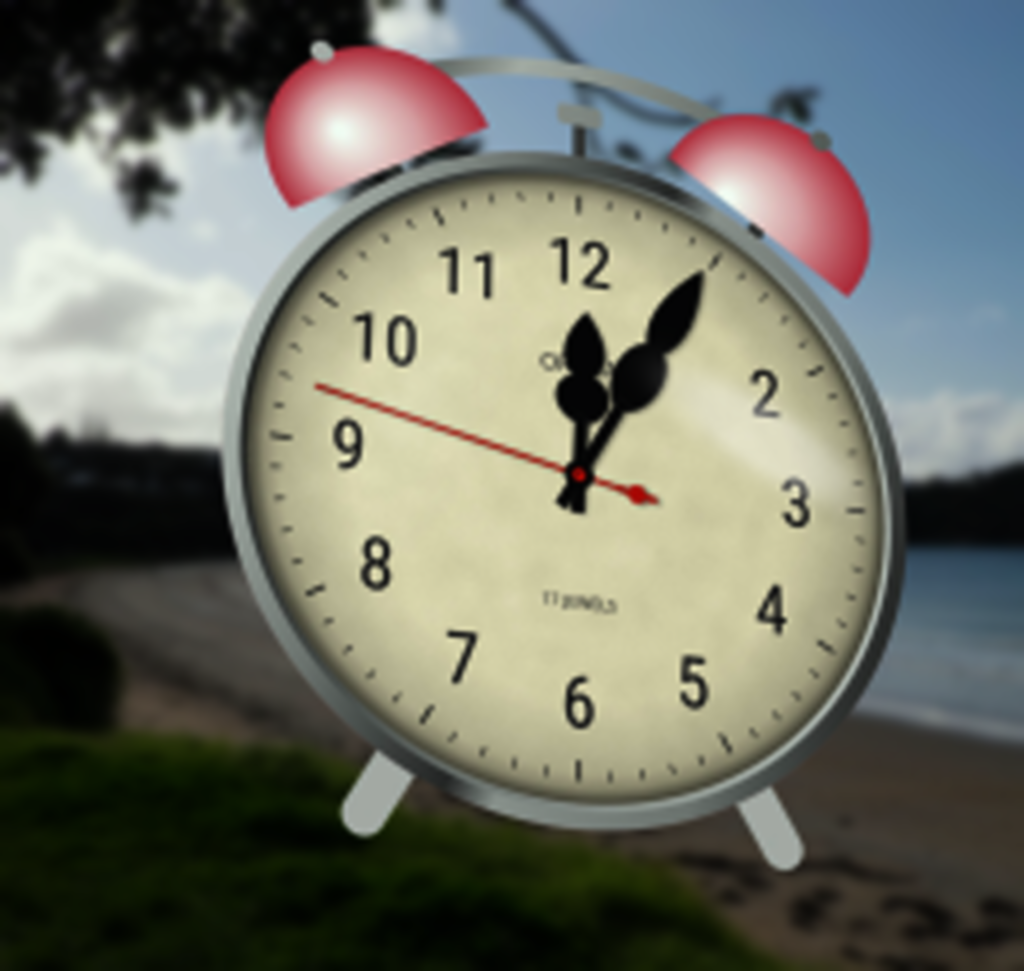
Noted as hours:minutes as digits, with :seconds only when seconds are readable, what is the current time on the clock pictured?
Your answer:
12:04:47
